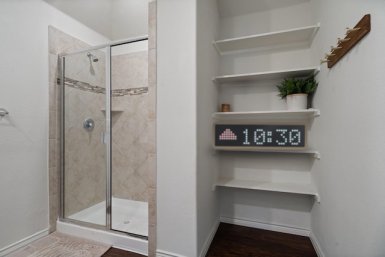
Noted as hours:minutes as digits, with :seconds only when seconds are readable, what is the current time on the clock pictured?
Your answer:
10:30
